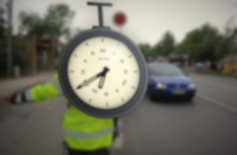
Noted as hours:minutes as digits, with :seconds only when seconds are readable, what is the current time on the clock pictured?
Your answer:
6:40
